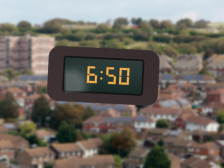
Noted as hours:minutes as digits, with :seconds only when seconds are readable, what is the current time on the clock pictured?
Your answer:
6:50
